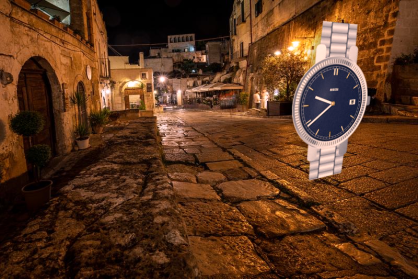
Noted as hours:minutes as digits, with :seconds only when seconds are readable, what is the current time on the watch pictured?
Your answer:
9:39
